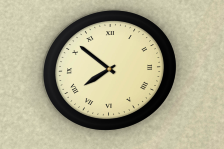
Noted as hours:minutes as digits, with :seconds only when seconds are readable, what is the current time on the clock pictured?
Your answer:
7:52
